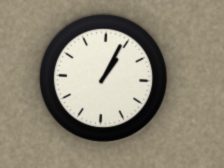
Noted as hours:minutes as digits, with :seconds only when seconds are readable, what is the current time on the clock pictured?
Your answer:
1:04
